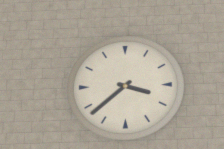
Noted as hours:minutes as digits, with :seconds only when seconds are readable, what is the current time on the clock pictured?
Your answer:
3:38
